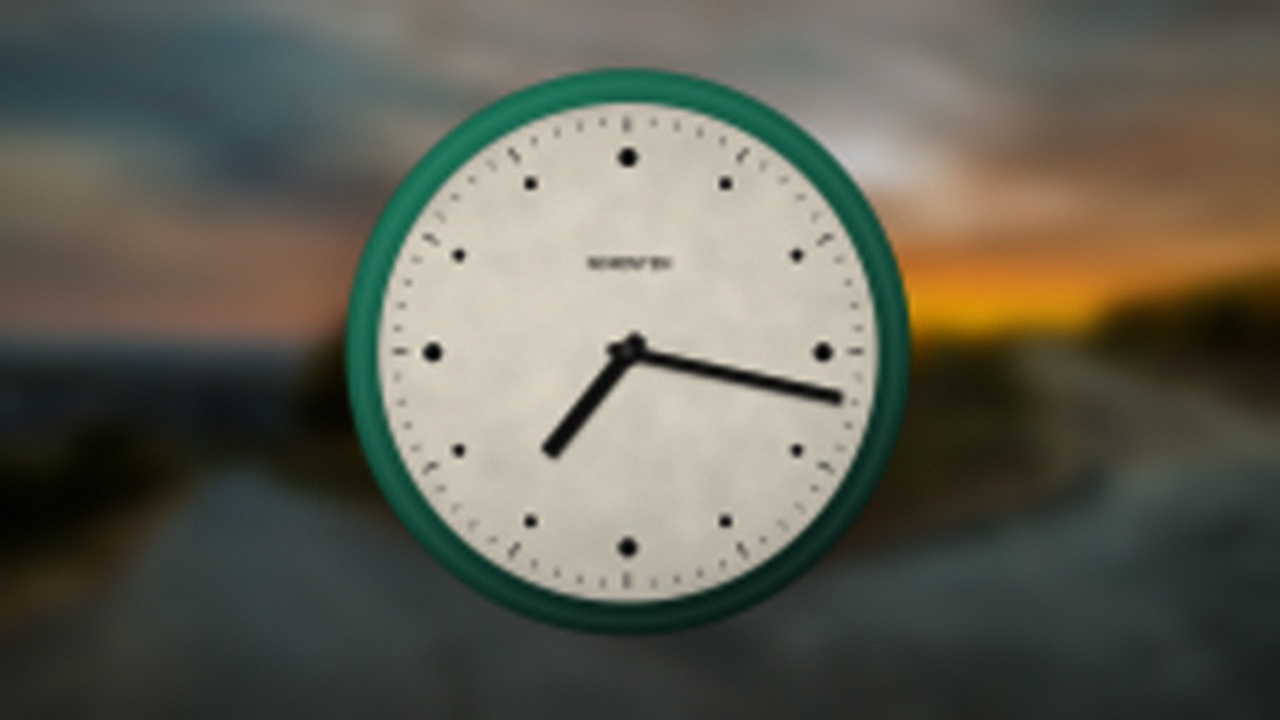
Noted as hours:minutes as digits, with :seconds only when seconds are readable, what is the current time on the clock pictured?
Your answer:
7:17
